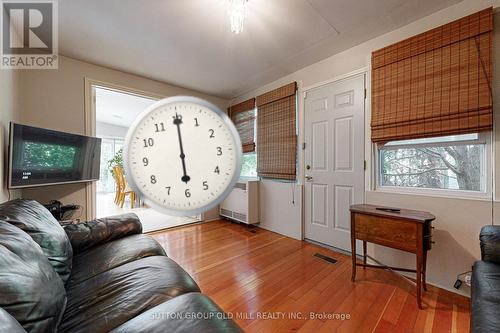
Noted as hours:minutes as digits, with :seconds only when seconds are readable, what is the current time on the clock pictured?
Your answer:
6:00
